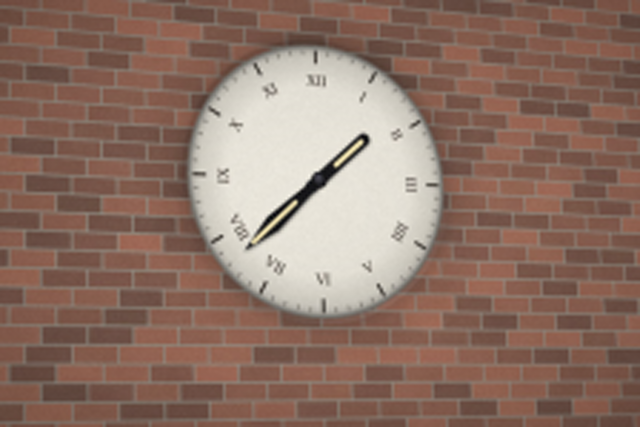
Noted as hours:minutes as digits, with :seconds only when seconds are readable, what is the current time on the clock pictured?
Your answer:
1:38
